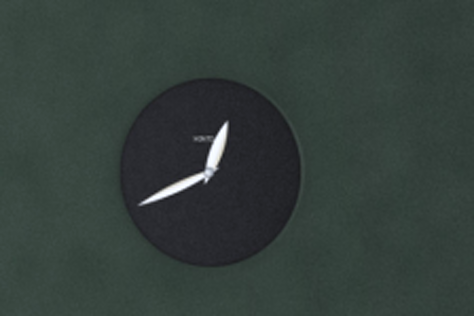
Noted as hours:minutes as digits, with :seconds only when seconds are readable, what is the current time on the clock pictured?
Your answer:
12:41
